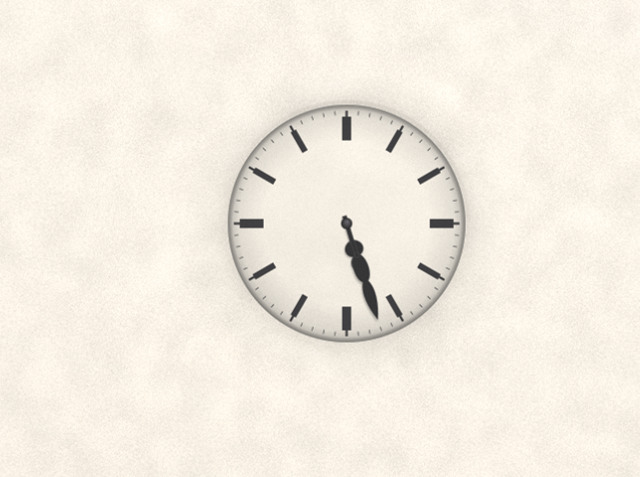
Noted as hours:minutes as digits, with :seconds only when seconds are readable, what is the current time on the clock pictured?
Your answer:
5:27
